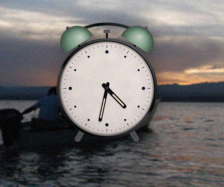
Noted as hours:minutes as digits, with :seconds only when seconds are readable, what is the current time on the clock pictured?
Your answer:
4:32
